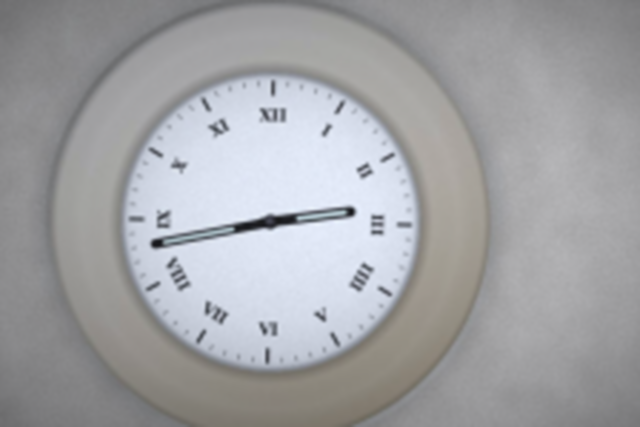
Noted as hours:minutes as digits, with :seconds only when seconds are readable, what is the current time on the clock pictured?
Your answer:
2:43
